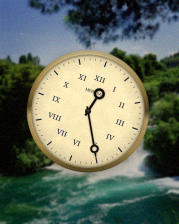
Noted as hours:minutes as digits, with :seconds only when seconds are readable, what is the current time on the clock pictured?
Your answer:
12:25
